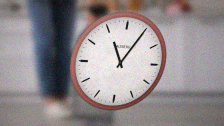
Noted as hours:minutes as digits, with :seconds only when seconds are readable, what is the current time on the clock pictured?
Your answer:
11:05
